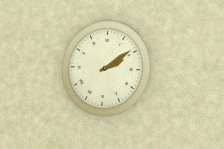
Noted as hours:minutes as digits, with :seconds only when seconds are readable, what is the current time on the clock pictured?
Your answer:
2:09
